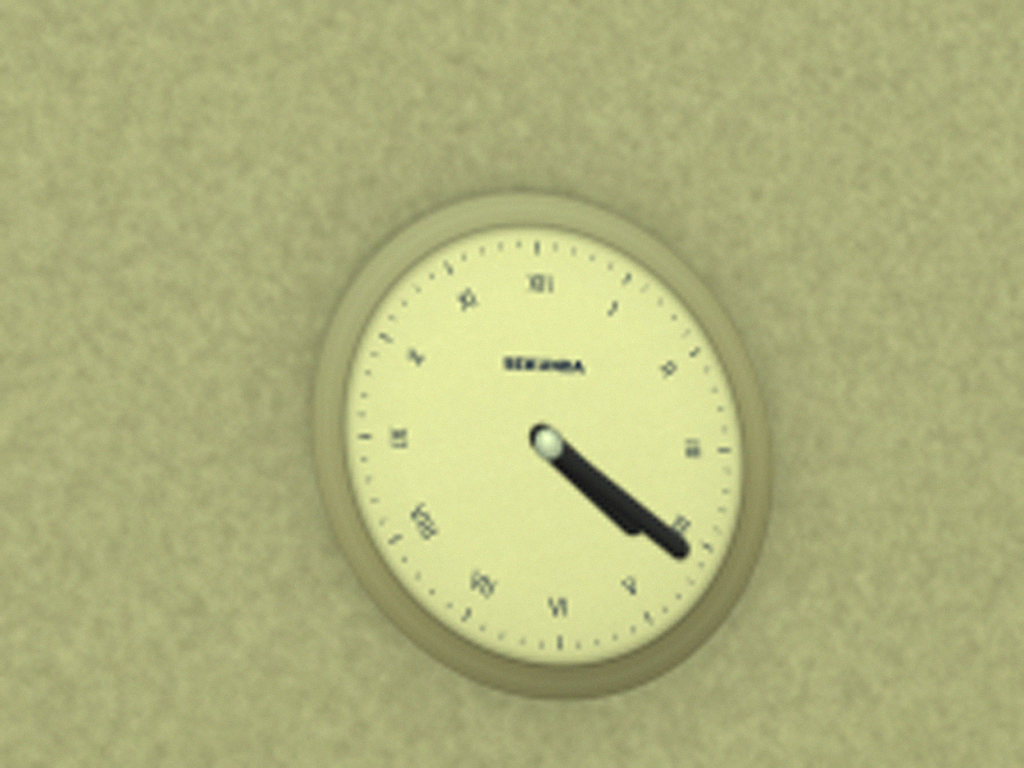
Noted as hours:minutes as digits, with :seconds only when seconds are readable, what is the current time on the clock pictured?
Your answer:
4:21
